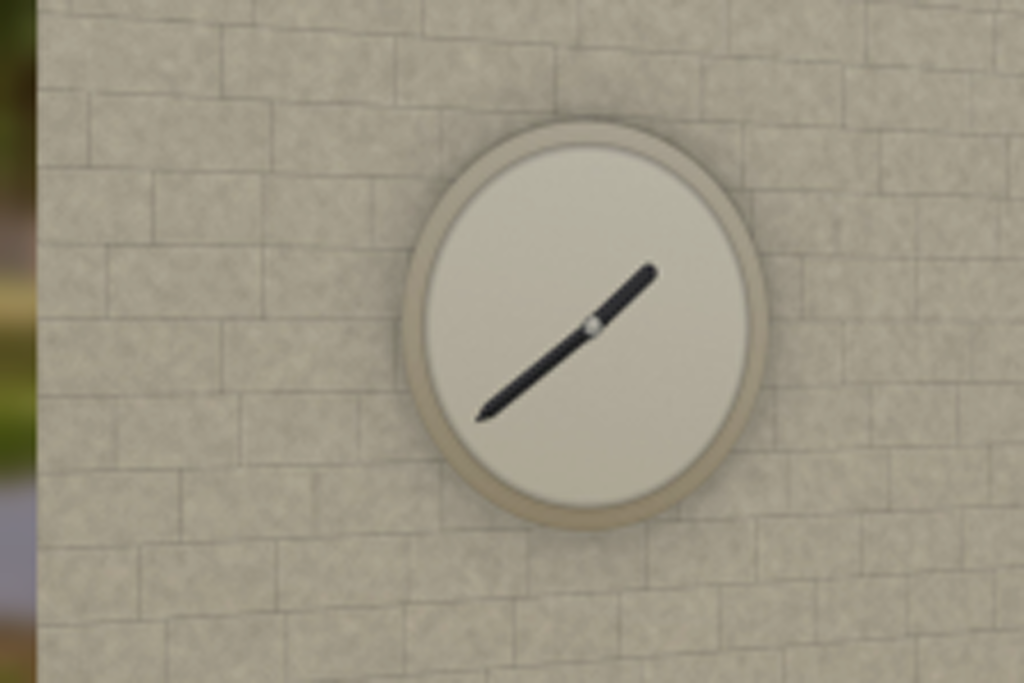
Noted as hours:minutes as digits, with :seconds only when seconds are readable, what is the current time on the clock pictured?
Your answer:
1:39
